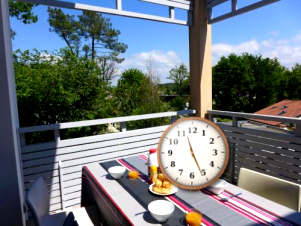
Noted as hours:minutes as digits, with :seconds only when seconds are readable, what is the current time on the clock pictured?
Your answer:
11:26
